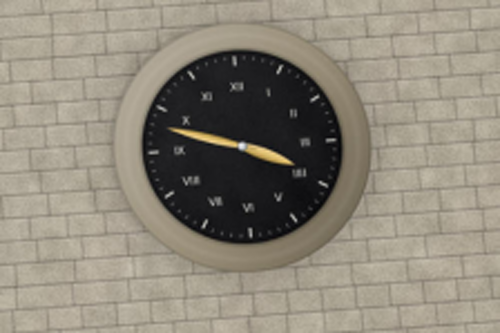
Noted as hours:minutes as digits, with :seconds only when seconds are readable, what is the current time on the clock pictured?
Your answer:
3:48
